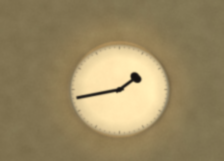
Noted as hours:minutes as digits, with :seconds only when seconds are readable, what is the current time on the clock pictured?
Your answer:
1:43
